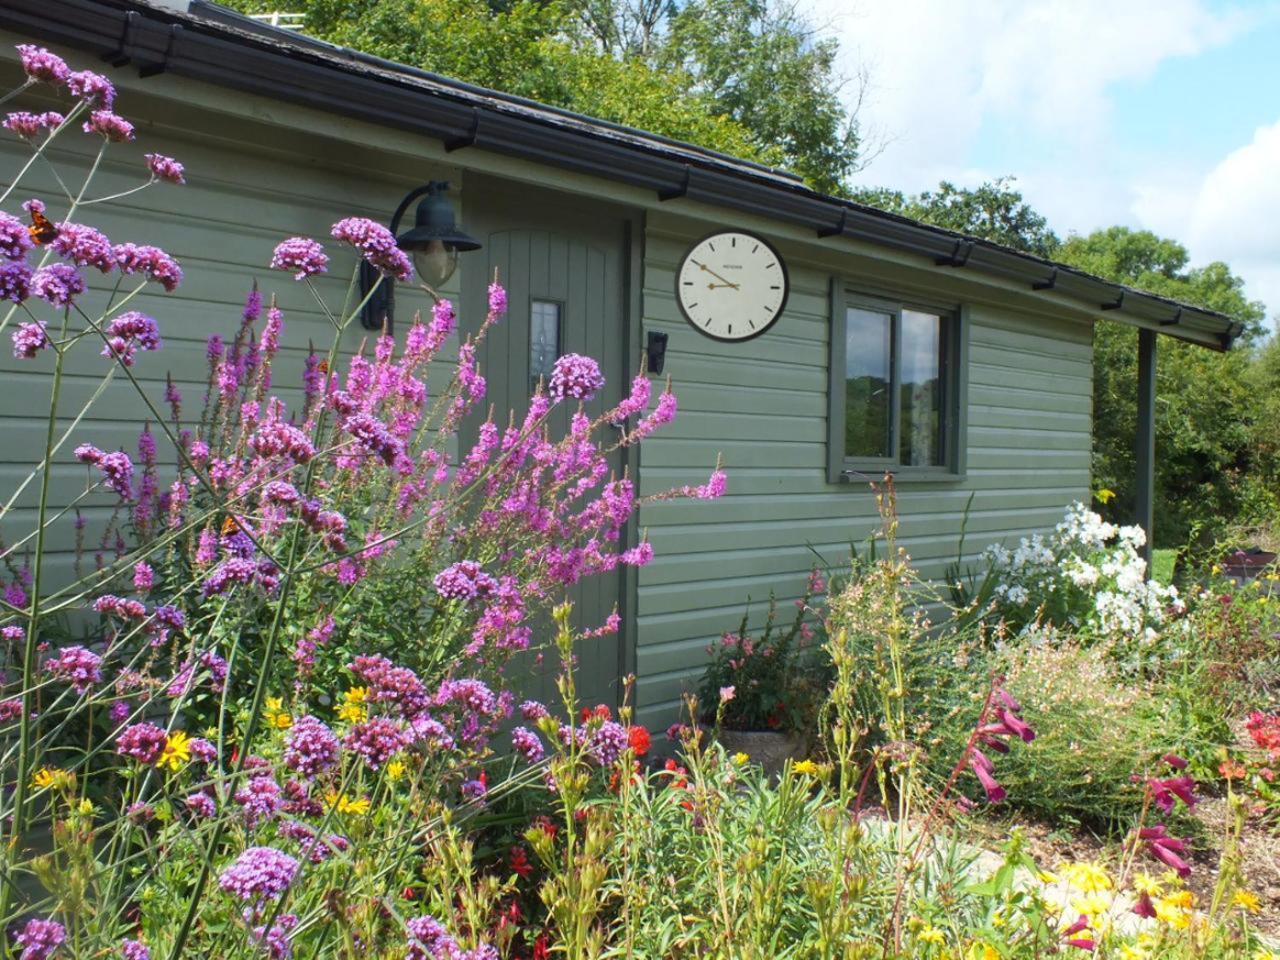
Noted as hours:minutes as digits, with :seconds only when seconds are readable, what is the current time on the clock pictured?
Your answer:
8:50
